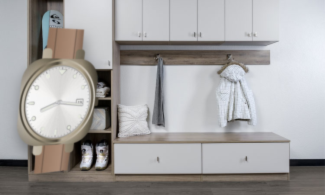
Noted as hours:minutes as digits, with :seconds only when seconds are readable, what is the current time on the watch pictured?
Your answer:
8:16
